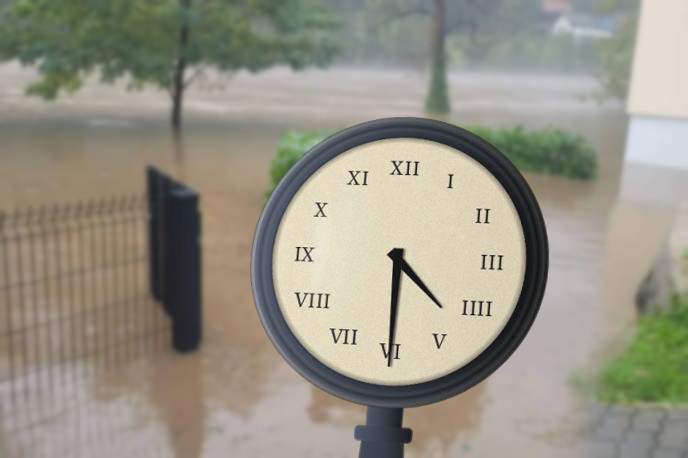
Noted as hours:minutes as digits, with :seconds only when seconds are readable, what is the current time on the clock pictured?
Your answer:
4:30
